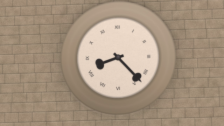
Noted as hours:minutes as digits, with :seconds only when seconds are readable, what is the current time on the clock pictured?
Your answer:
8:23
